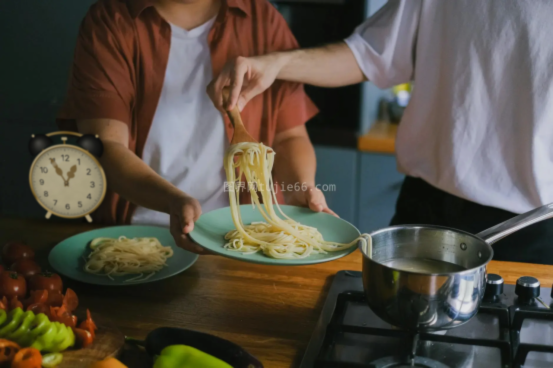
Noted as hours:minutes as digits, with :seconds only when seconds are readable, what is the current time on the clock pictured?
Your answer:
12:55
